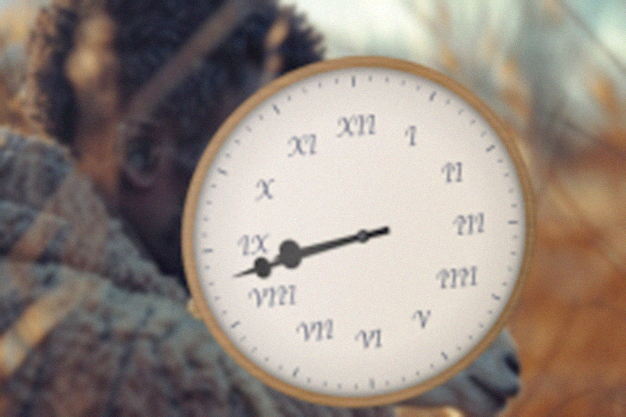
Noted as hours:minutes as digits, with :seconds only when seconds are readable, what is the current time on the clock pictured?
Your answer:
8:43
